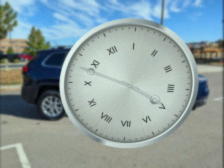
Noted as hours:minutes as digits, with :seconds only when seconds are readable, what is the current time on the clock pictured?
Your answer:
4:53
